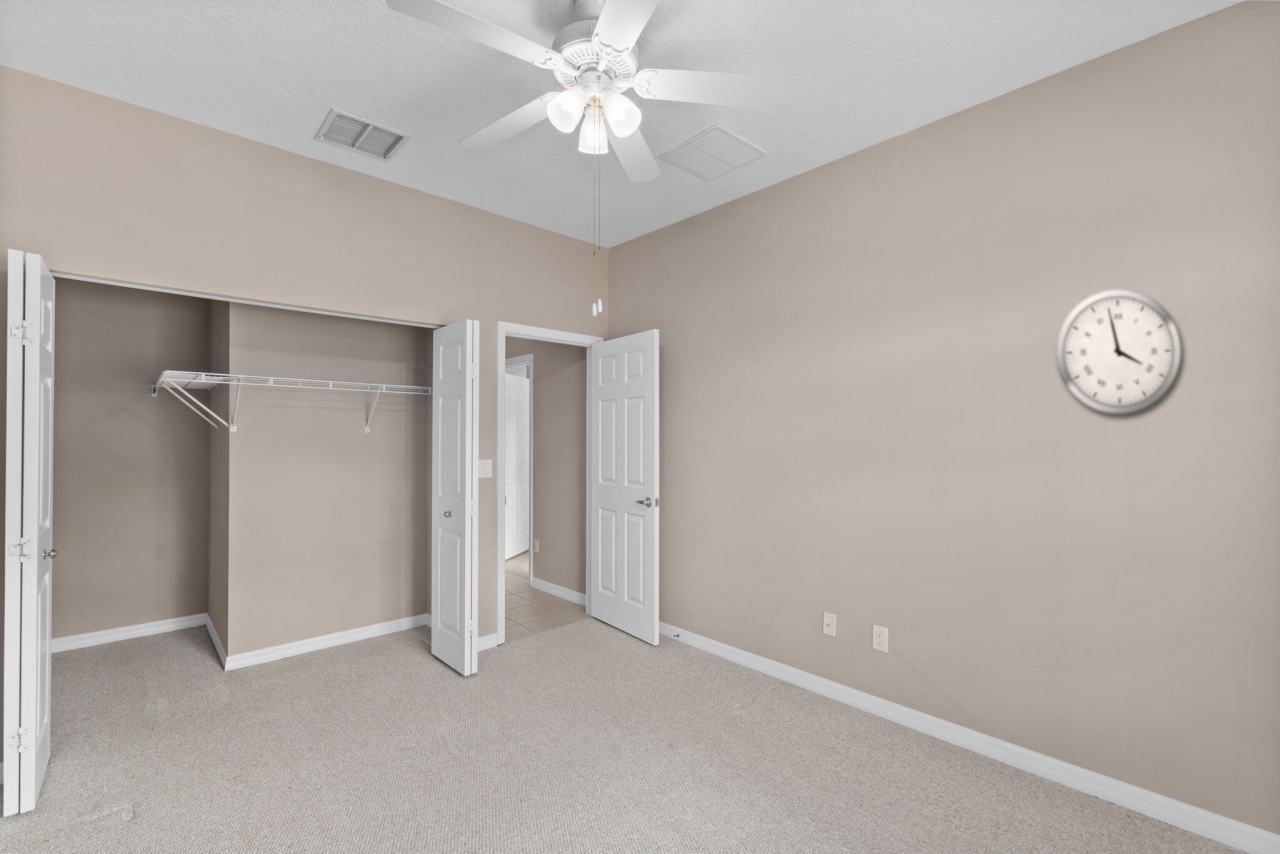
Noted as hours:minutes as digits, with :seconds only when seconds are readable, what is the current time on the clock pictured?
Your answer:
3:58
